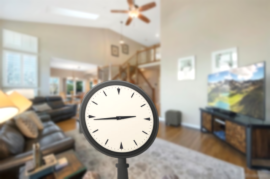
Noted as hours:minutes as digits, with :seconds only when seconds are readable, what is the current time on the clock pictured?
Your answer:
2:44
